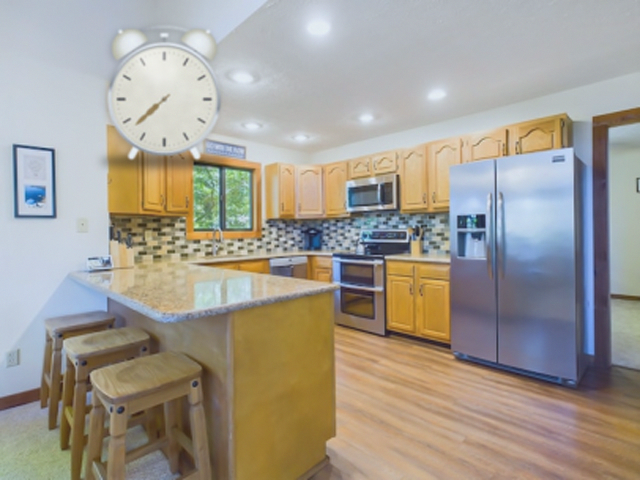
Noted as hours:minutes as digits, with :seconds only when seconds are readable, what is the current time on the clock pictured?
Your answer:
7:38
